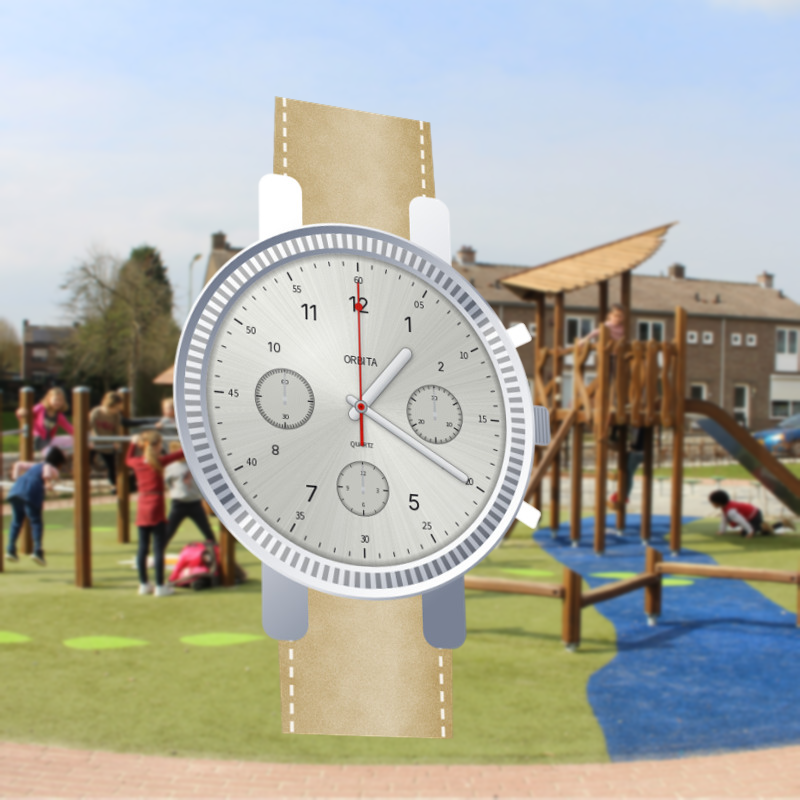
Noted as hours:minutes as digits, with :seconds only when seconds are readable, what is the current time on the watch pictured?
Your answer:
1:20
